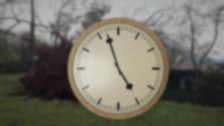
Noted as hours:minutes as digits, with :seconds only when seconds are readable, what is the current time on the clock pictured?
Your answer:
4:57
